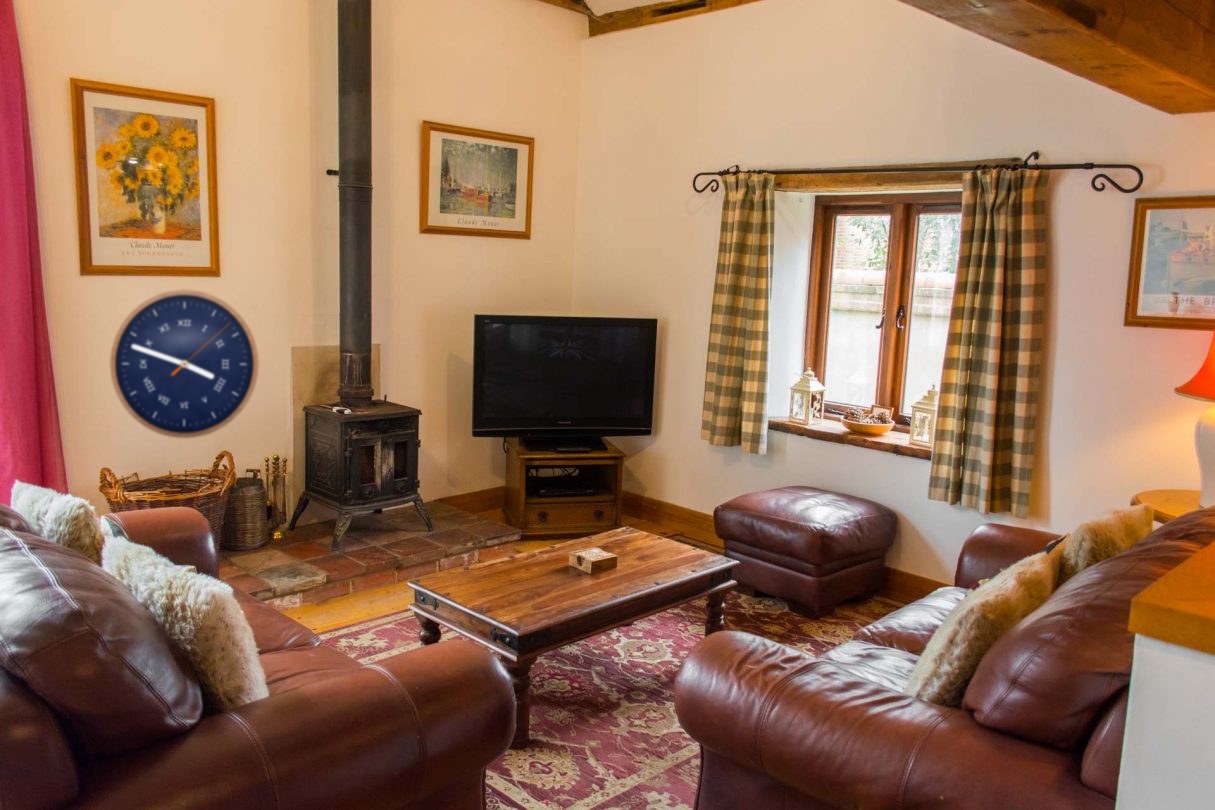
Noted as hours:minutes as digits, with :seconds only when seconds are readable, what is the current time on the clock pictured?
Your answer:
3:48:08
